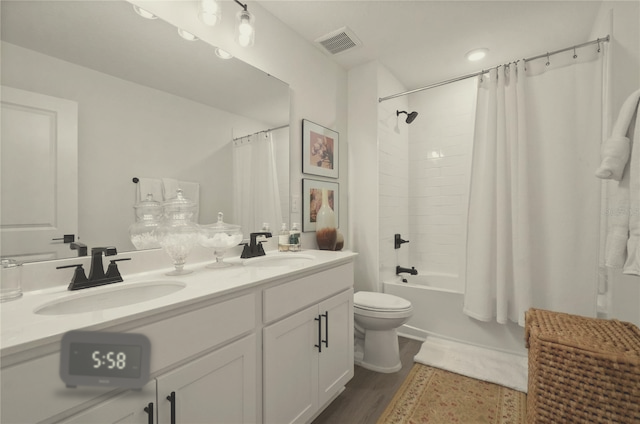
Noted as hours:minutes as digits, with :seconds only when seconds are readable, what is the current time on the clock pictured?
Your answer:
5:58
